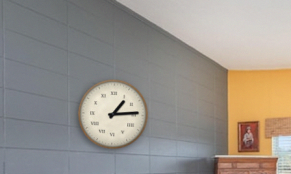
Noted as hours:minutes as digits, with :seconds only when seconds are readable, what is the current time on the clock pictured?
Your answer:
1:14
